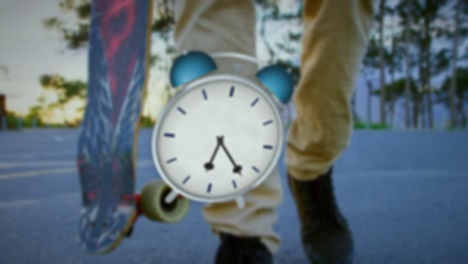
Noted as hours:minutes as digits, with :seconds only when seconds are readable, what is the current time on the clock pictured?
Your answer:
6:23
